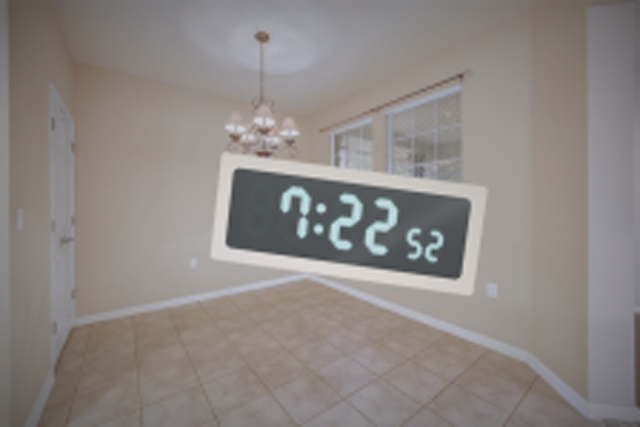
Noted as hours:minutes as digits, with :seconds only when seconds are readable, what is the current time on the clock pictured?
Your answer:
7:22:52
